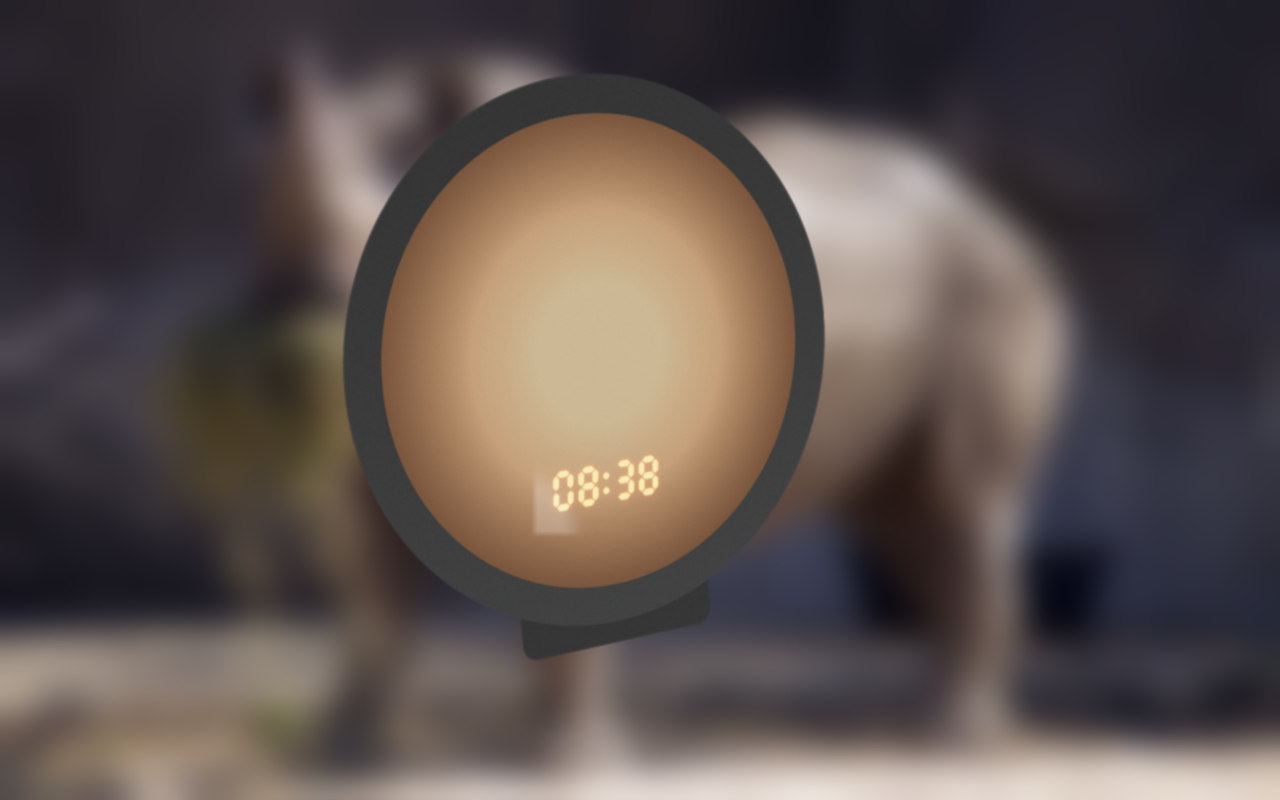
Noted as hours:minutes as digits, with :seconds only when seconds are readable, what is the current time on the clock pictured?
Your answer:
8:38
